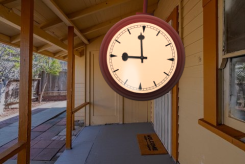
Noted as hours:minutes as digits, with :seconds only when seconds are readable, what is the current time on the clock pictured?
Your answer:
8:59
